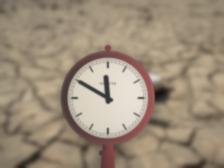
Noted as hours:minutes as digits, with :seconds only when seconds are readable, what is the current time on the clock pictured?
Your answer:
11:50
